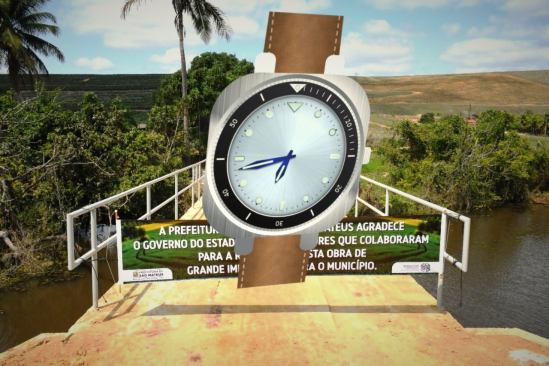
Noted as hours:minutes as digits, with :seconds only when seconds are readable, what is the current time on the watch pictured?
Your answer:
6:43
